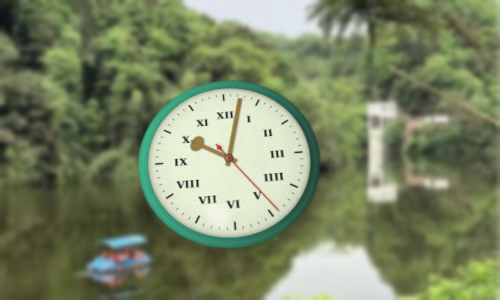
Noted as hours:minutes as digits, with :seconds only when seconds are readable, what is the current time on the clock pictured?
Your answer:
10:02:24
